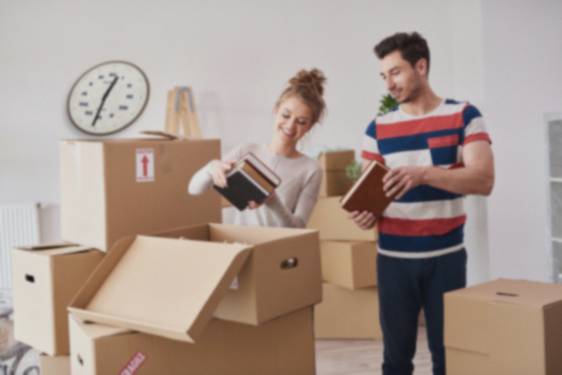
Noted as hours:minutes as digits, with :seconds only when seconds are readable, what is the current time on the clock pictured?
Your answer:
12:31
